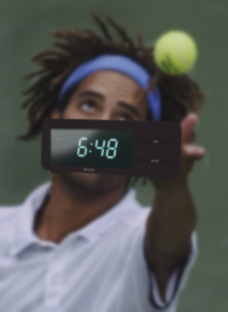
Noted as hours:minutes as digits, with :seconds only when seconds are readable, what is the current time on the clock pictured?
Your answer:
6:48
